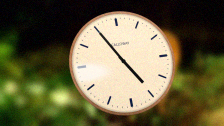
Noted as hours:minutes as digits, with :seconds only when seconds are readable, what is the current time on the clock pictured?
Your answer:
4:55
